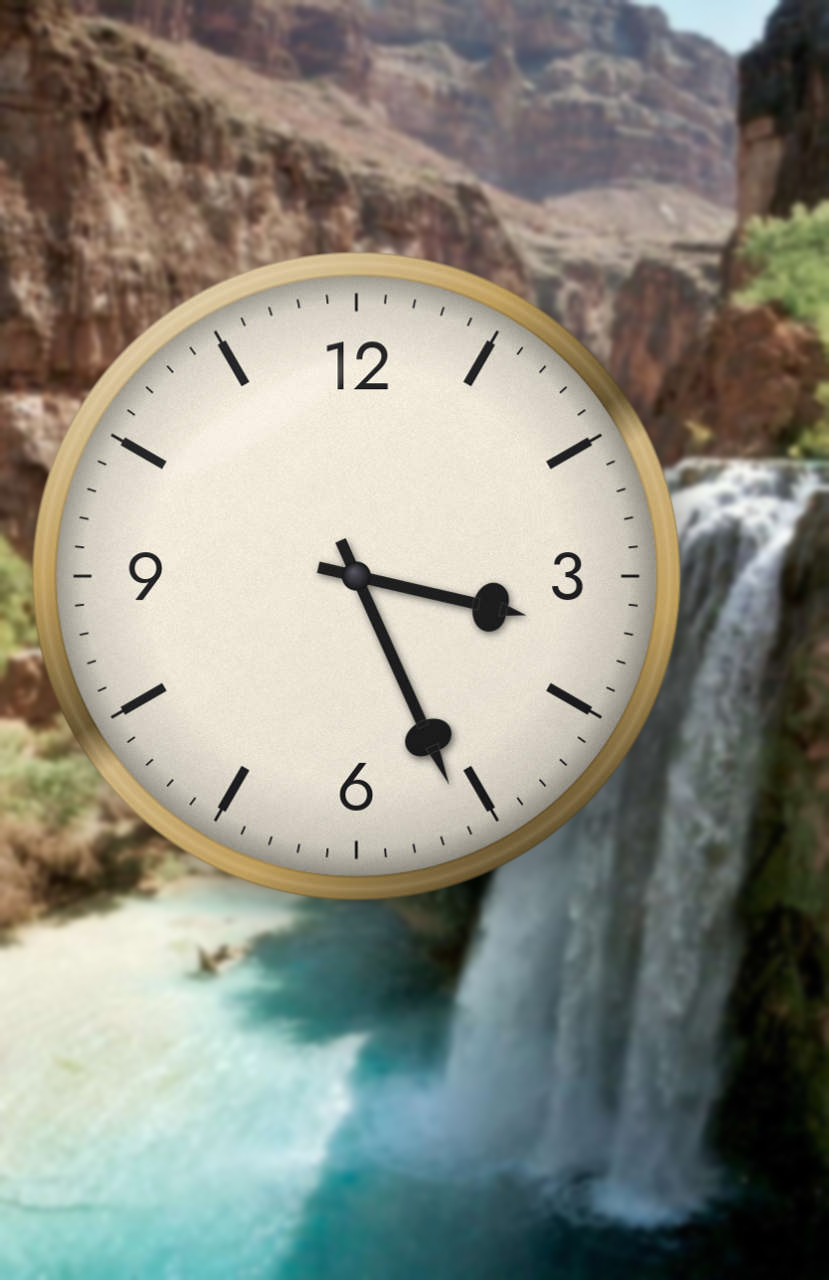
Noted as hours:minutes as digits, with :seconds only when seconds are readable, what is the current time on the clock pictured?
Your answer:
3:26
